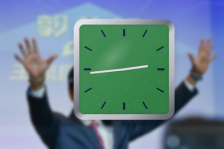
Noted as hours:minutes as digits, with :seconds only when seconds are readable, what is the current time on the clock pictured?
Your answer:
2:44
